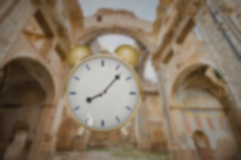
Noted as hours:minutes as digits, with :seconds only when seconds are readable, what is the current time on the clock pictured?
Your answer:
8:07
